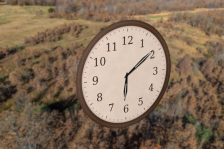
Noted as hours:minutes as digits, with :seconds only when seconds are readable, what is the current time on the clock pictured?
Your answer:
6:09
